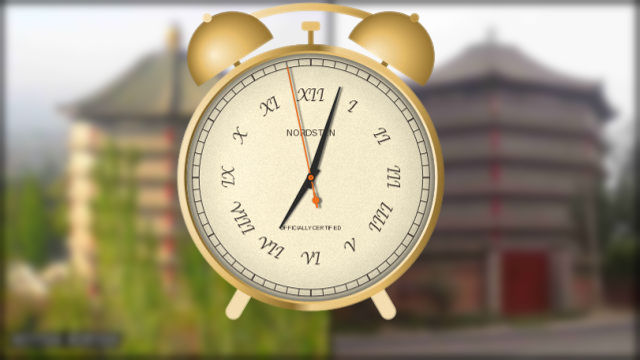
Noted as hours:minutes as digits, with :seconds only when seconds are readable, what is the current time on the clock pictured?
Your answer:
7:02:58
